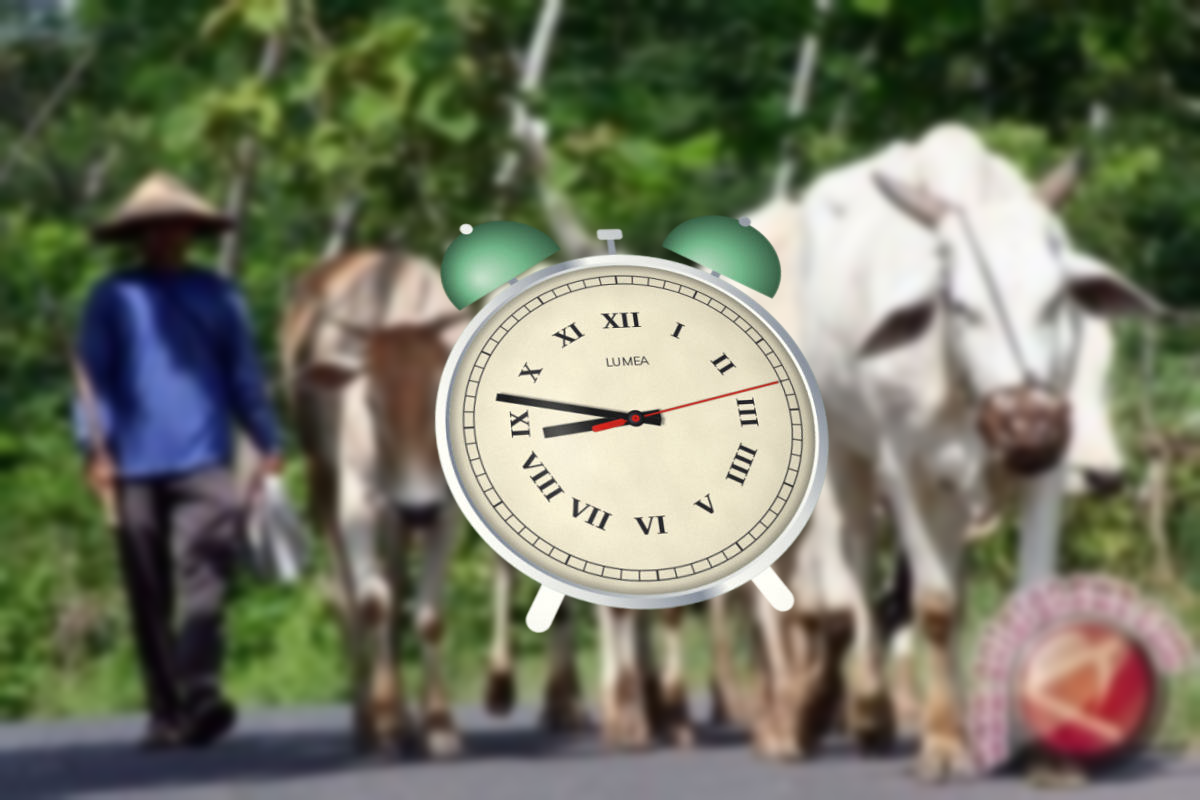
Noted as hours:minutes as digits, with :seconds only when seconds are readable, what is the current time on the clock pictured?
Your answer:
8:47:13
